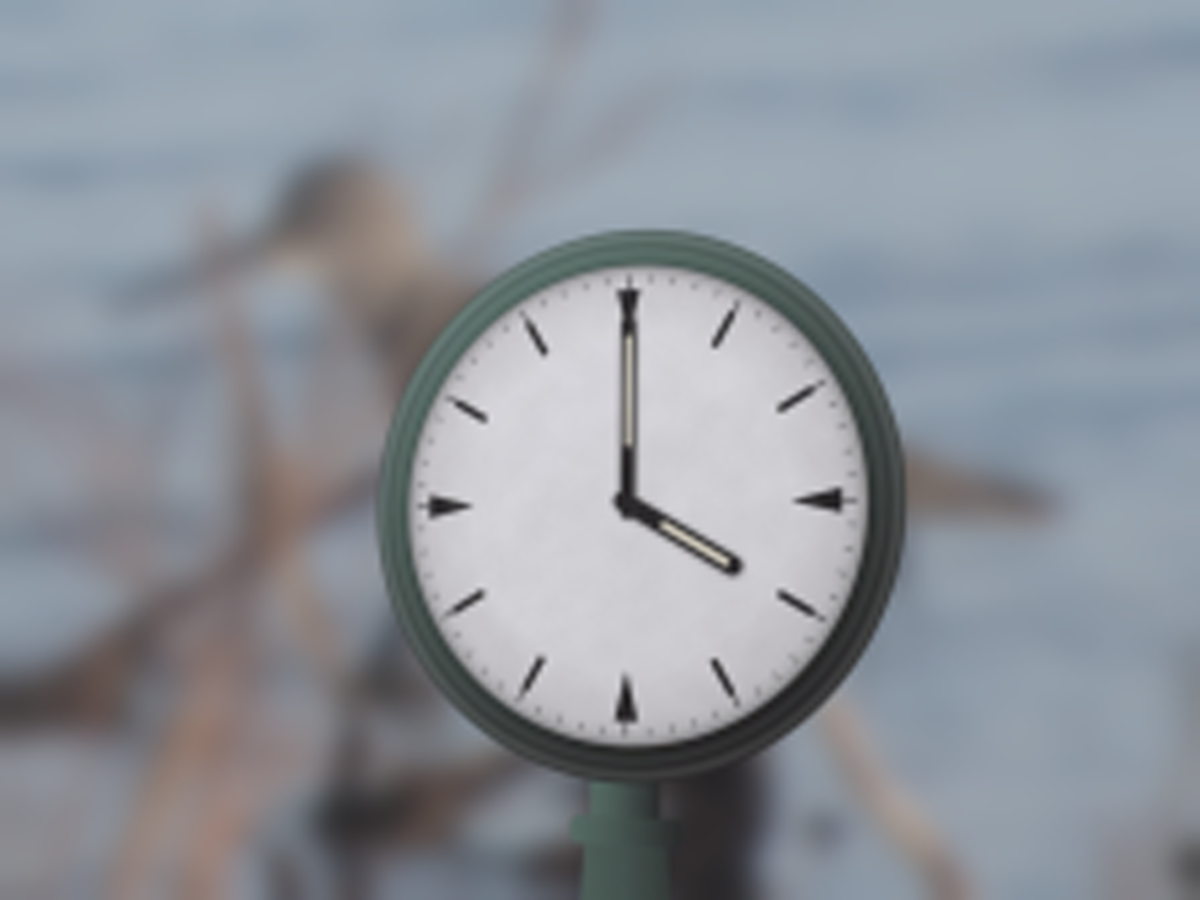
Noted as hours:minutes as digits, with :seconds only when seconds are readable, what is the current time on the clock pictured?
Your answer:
4:00
